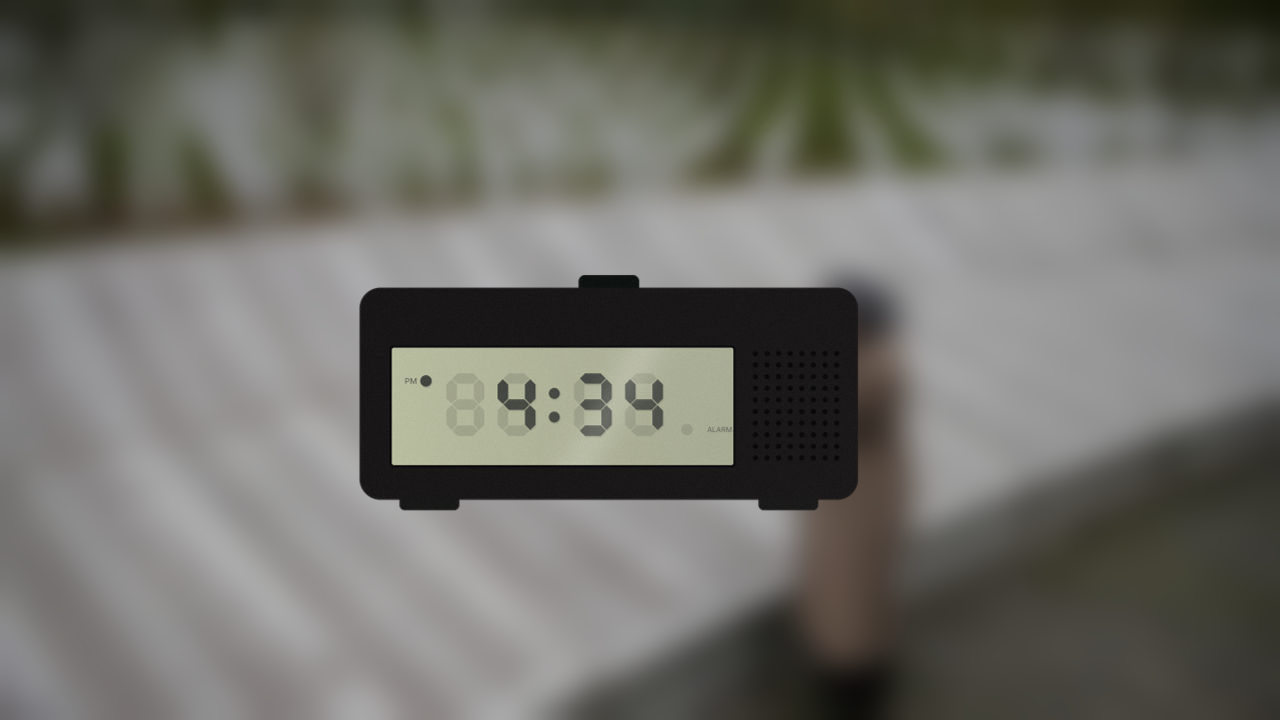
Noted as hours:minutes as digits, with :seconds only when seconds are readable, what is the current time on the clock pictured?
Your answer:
4:34
